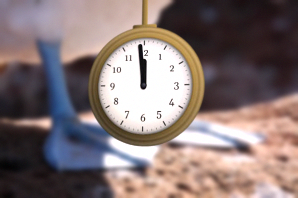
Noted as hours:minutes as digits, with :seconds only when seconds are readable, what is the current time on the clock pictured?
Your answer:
11:59
